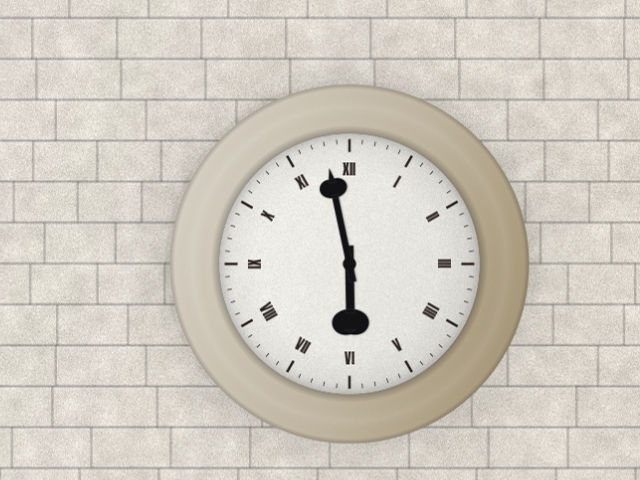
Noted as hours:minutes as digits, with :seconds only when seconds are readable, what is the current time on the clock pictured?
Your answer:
5:58
